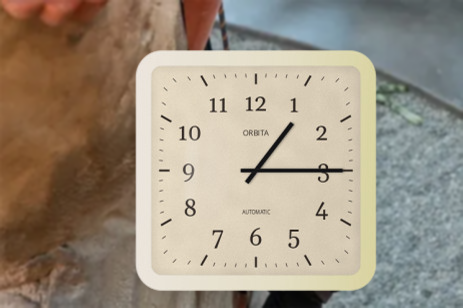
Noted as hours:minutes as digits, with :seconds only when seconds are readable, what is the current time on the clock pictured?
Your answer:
1:15
